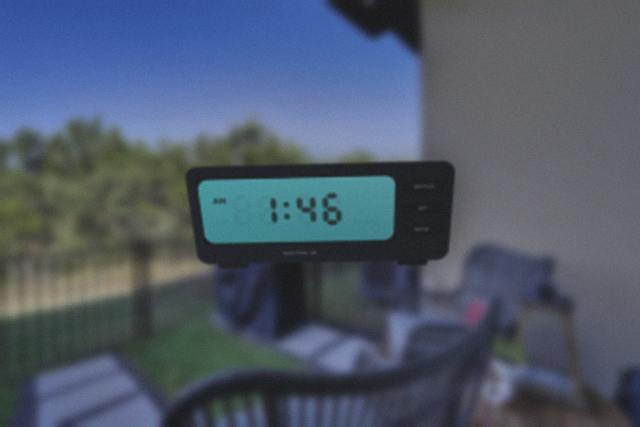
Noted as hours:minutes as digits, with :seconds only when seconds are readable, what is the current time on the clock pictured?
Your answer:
1:46
